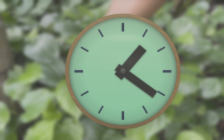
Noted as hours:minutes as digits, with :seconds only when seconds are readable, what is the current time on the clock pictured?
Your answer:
1:21
